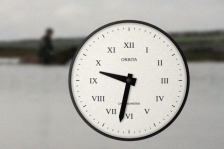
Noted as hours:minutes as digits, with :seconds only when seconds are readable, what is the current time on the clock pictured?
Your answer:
9:32
